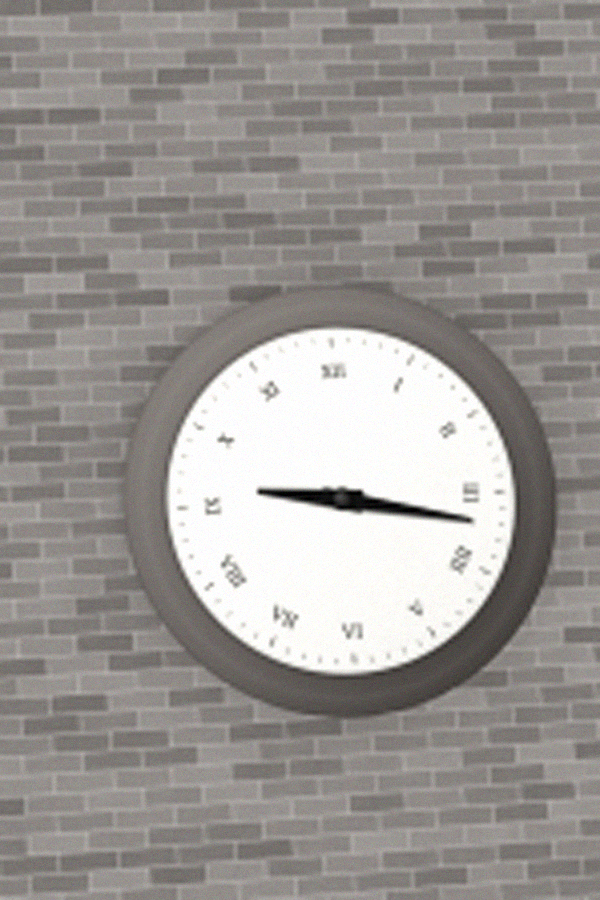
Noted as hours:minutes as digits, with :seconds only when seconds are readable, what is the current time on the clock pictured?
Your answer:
9:17
